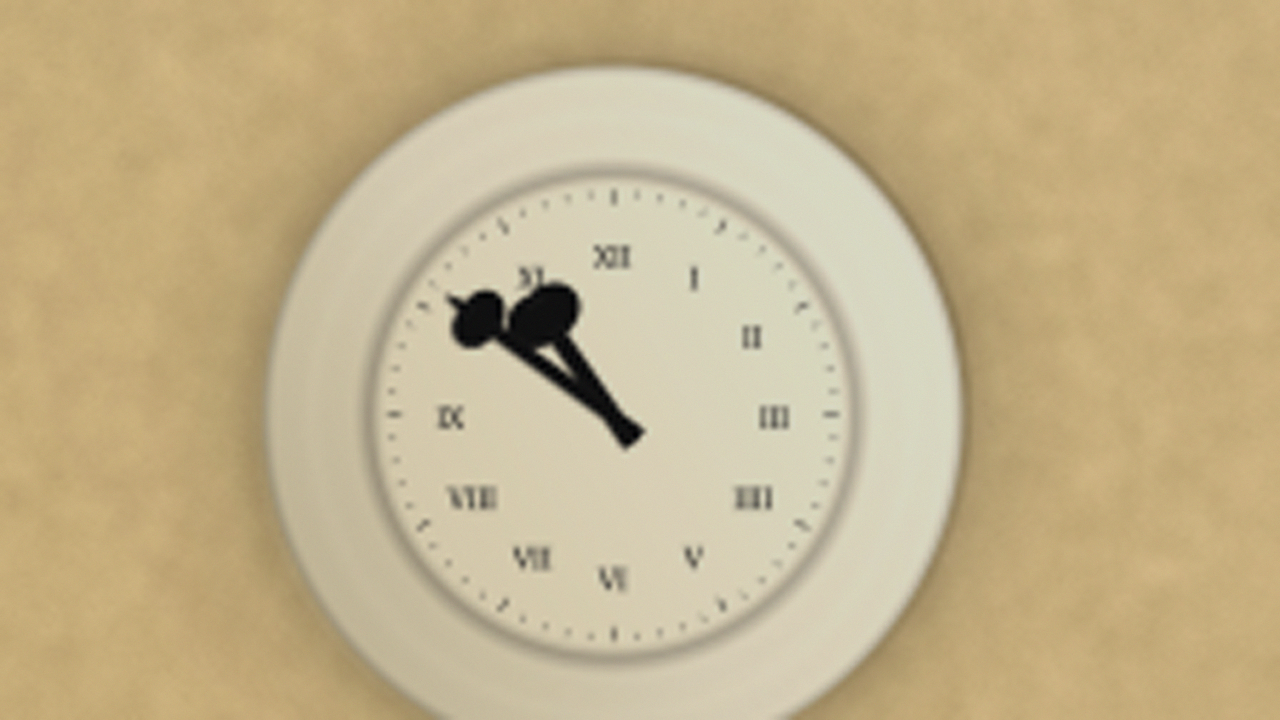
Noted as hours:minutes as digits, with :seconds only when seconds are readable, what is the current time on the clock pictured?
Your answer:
10:51
